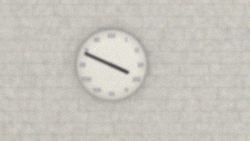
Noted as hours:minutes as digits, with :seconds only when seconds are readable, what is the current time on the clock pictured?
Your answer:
3:49
